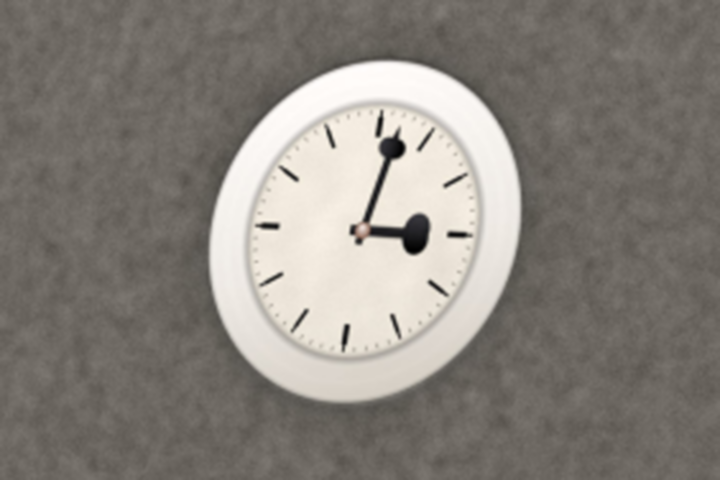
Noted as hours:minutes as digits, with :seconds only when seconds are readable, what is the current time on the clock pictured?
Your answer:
3:02
